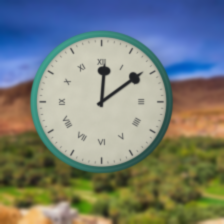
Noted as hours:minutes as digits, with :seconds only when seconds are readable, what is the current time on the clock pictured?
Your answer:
12:09
